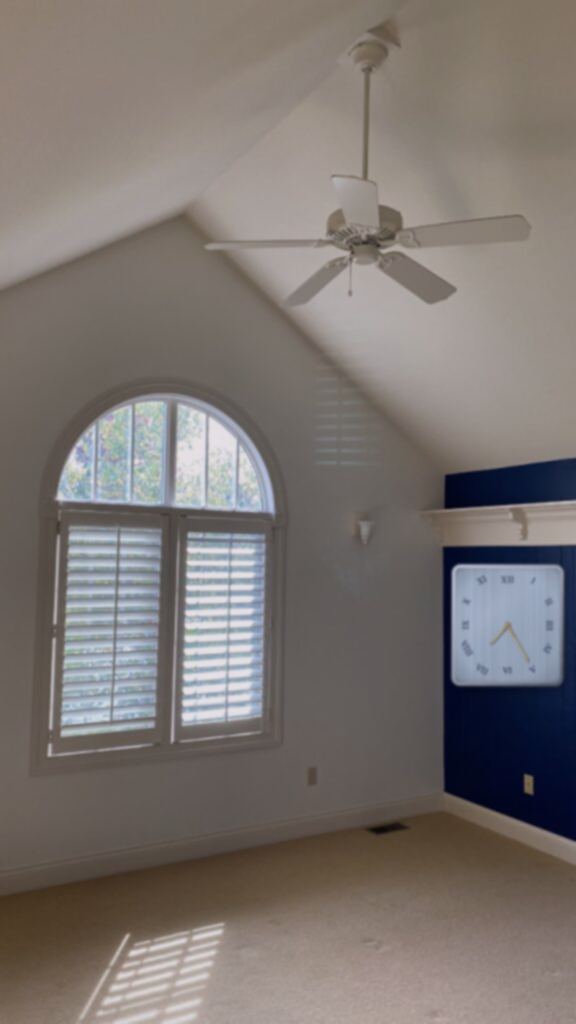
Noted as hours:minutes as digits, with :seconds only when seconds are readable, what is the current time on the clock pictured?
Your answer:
7:25
